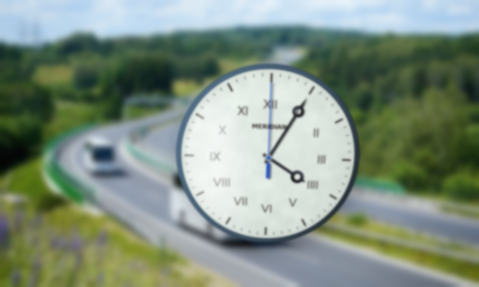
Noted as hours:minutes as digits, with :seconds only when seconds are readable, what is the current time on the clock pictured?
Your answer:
4:05:00
